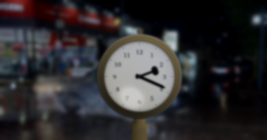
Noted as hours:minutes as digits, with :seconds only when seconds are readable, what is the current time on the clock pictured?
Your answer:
2:19
